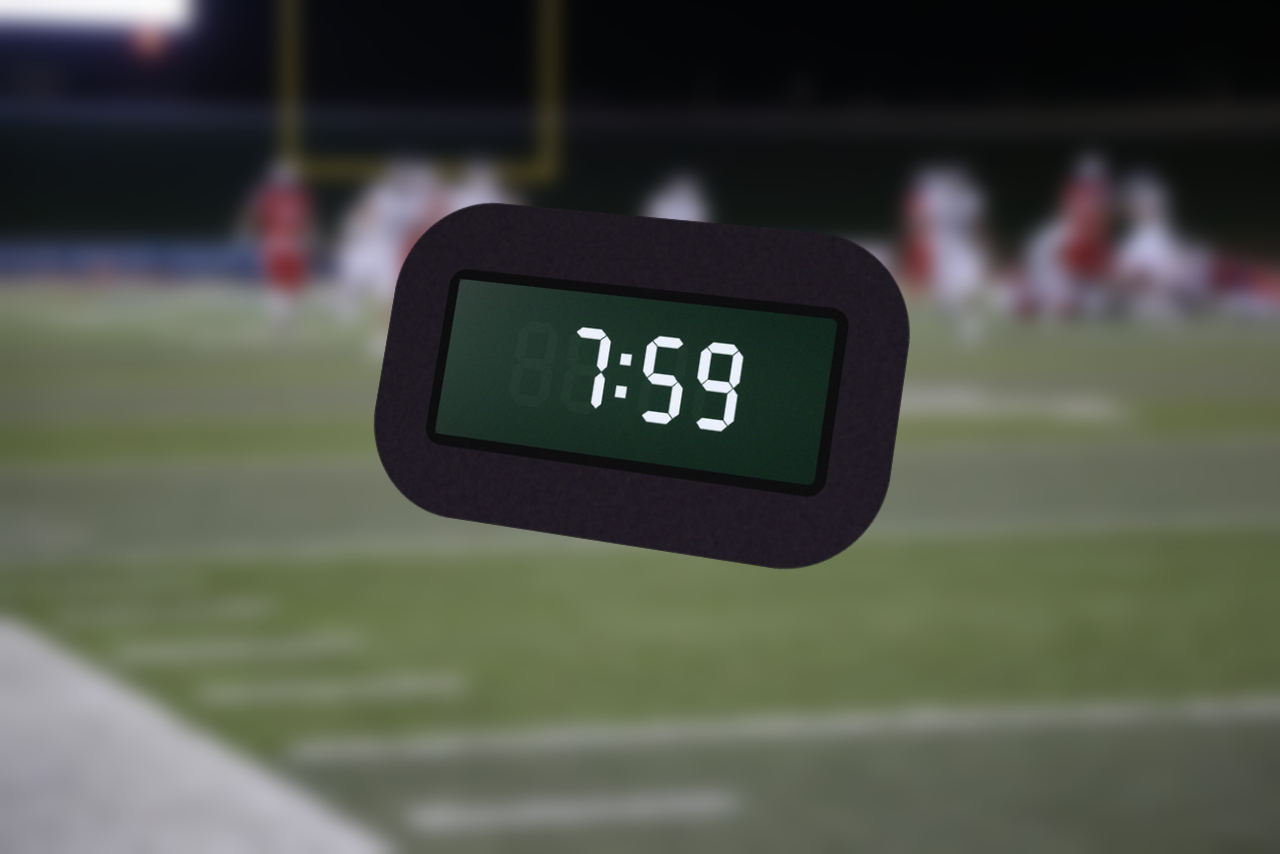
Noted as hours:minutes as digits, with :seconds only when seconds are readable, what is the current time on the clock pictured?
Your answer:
7:59
